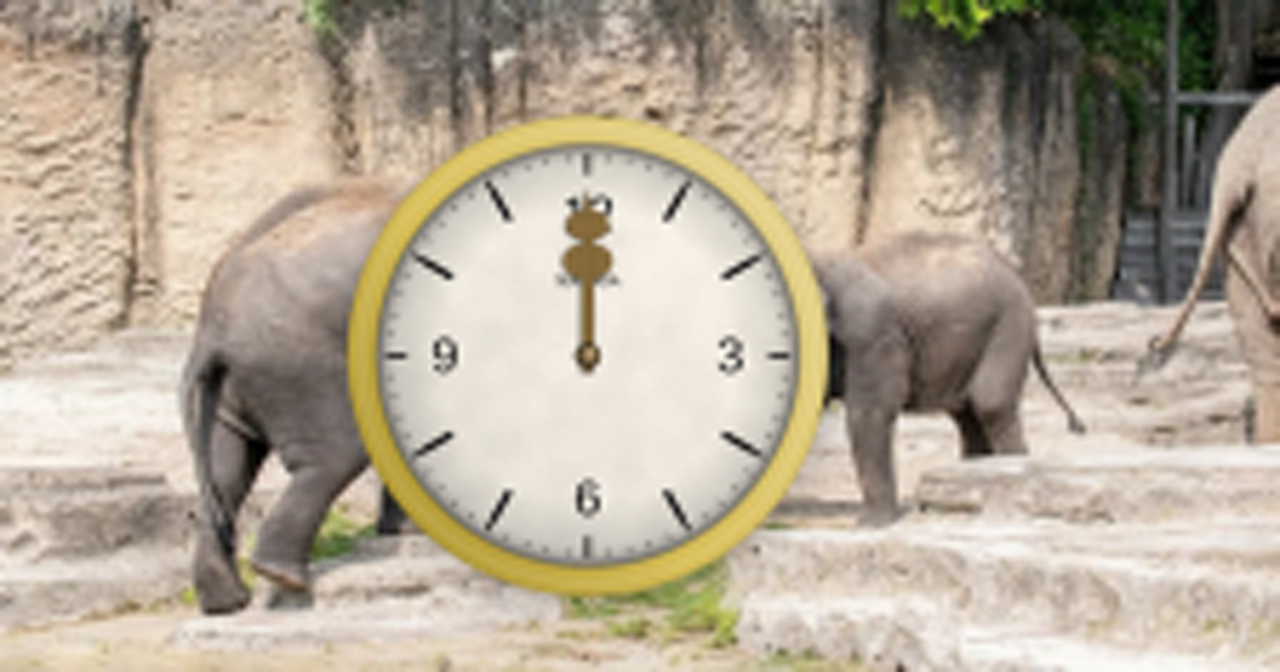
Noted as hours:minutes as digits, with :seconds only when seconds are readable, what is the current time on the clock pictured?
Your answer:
12:00
